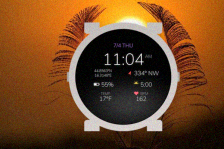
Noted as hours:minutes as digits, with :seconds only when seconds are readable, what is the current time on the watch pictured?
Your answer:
11:04
